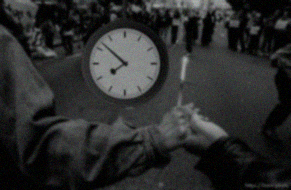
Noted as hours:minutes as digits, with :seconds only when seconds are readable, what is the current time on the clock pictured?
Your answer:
7:52
